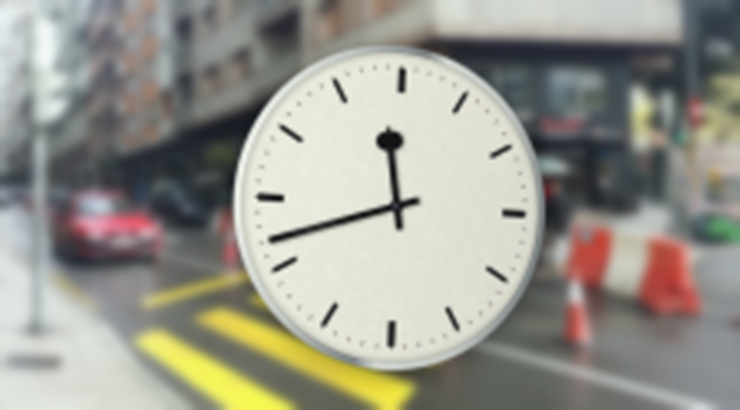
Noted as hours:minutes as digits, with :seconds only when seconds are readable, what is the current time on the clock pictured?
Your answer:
11:42
